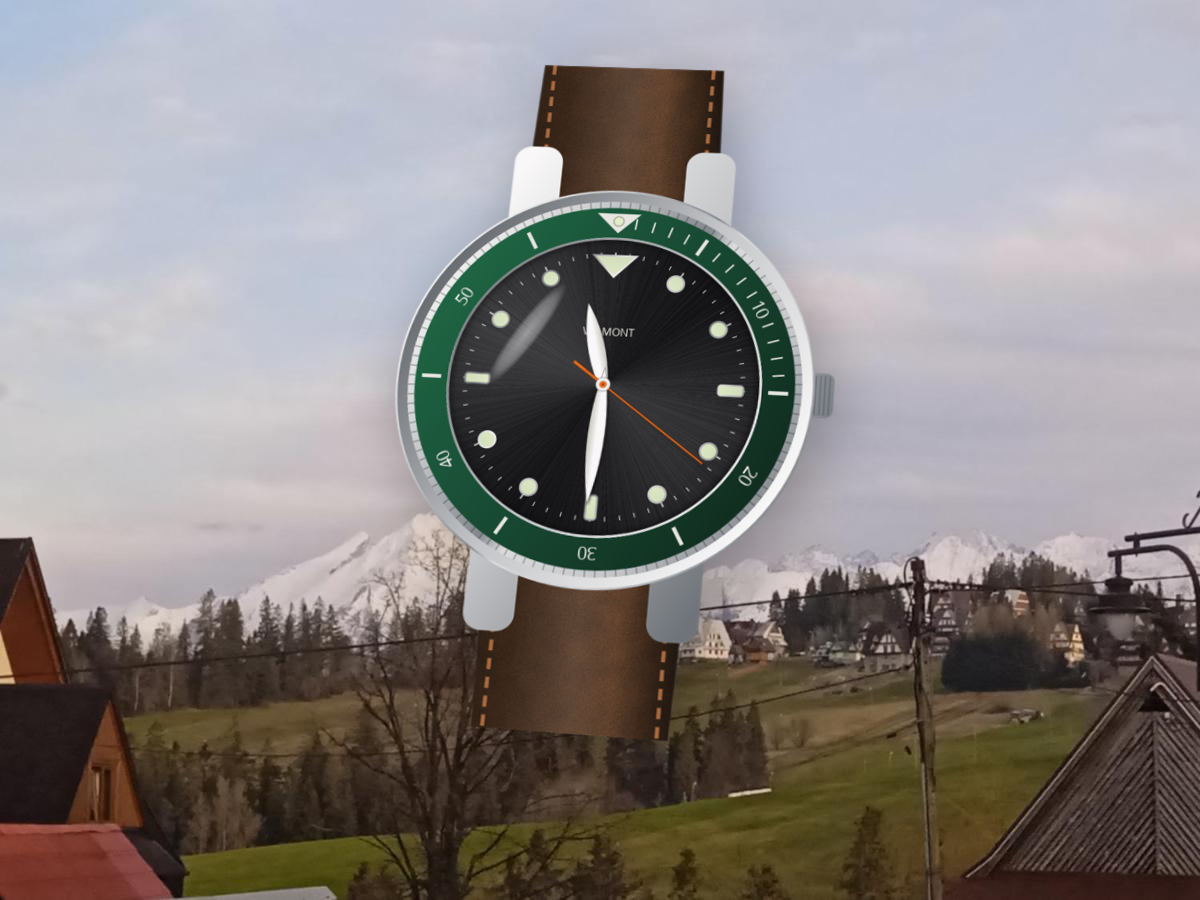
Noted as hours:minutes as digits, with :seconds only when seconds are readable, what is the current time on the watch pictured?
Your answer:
11:30:21
